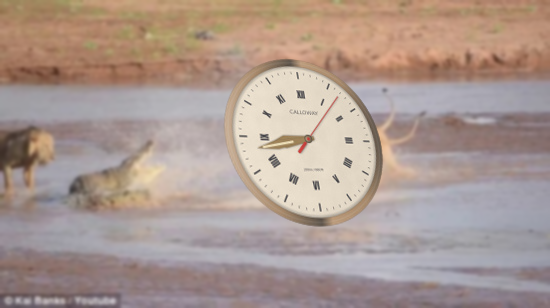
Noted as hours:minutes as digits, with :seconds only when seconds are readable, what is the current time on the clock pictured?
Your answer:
8:43:07
